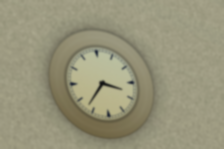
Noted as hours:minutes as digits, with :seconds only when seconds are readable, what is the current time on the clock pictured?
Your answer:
3:37
